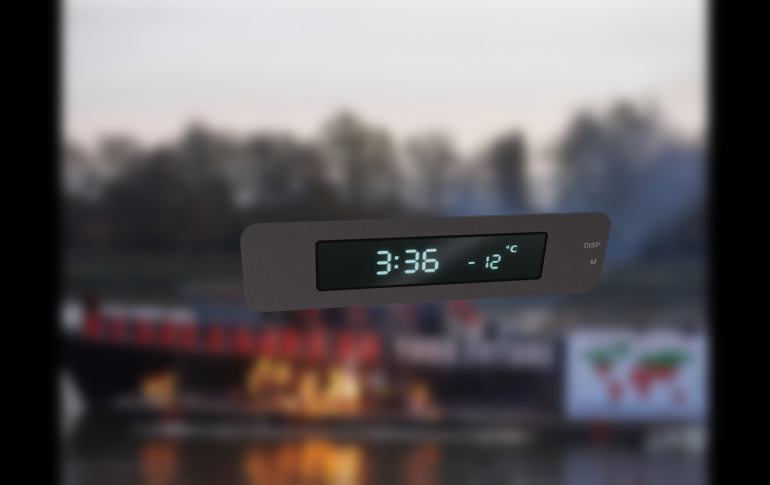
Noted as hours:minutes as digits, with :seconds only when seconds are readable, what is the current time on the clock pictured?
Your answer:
3:36
